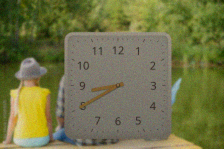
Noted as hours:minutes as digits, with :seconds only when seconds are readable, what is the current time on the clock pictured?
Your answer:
8:40
